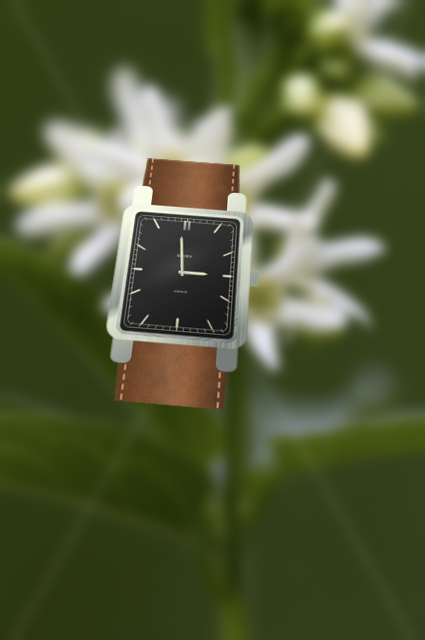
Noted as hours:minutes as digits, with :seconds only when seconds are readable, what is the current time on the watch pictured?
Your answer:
2:59
